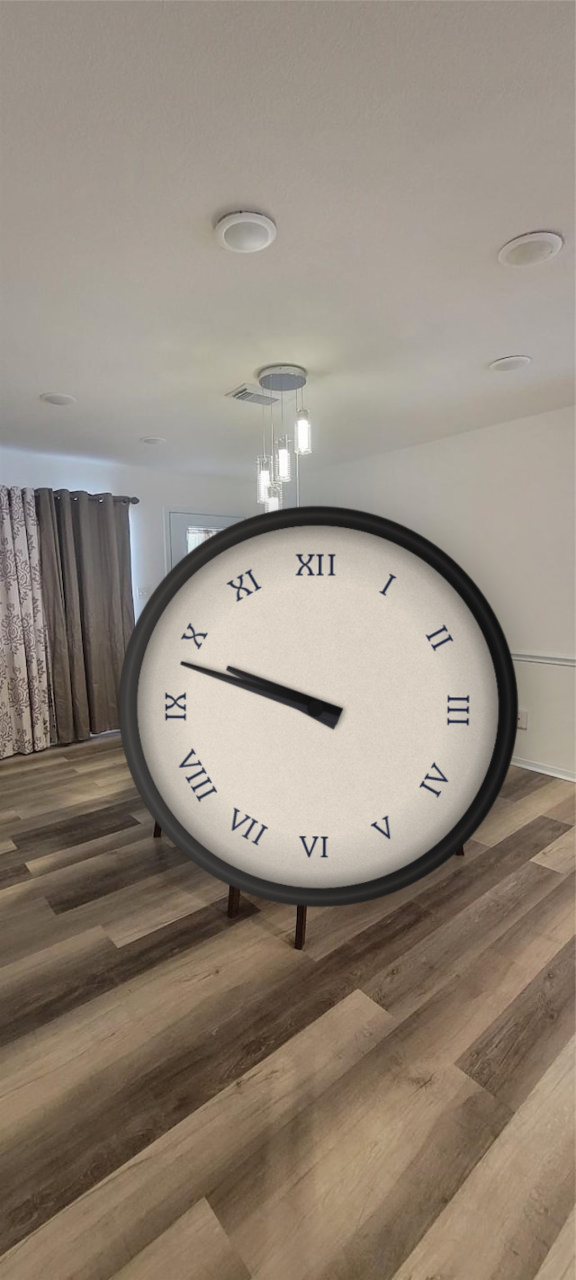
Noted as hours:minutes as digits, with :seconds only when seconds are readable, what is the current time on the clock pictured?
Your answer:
9:48
